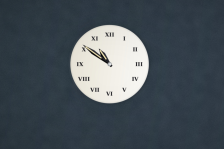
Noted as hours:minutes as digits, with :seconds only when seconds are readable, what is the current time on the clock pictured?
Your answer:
10:51
